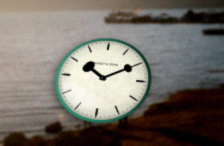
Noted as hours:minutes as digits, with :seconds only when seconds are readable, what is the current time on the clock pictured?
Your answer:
10:10
